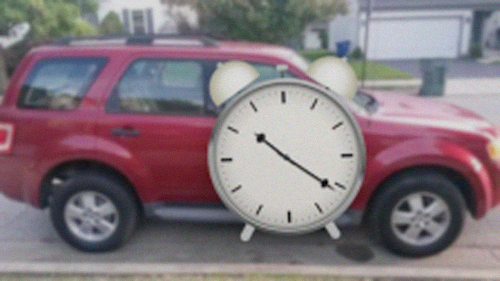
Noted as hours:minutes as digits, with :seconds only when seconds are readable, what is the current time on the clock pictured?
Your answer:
10:21
